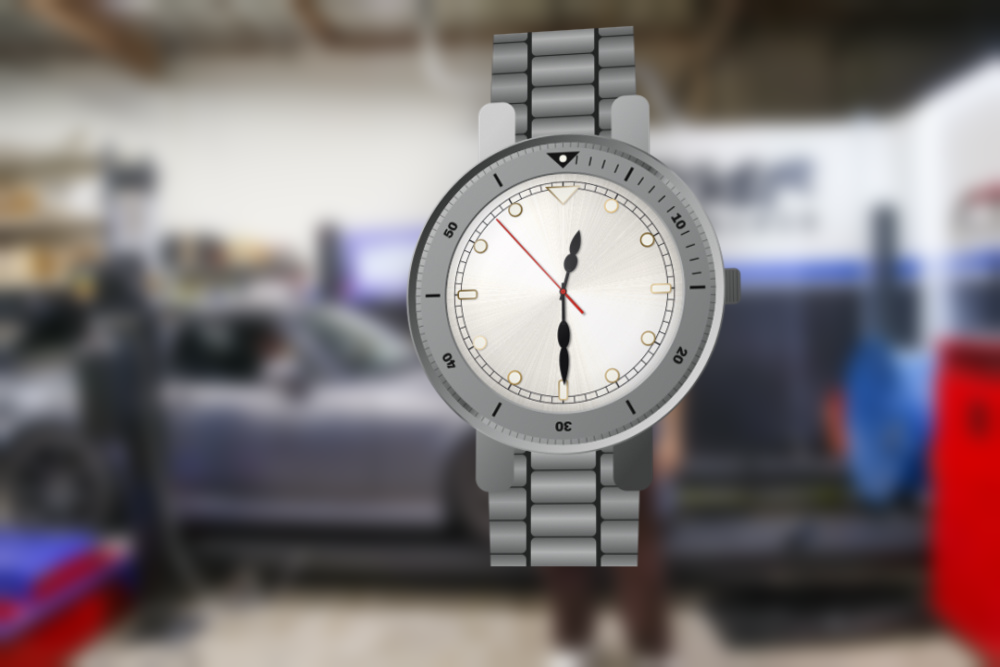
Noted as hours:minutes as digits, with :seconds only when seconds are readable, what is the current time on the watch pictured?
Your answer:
12:29:53
